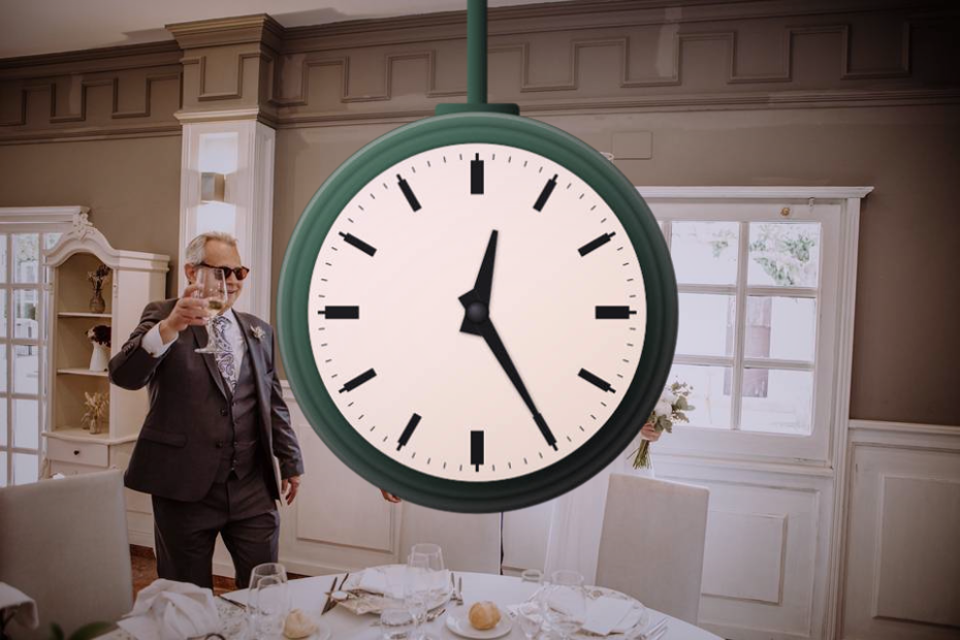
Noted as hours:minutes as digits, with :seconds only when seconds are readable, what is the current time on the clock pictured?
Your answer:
12:25
